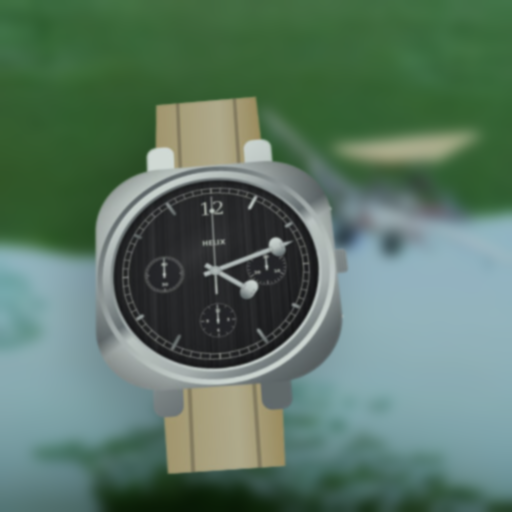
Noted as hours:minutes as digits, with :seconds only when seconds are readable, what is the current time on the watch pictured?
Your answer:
4:12
